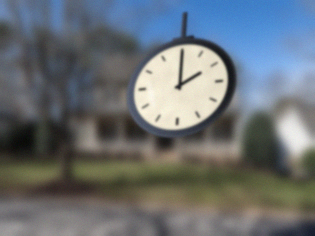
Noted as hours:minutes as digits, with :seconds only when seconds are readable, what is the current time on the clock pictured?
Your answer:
2:00
